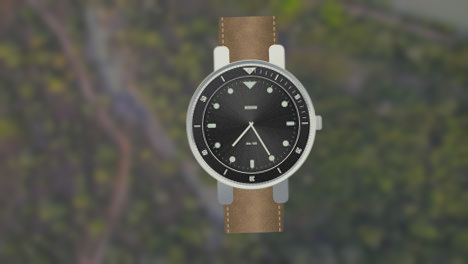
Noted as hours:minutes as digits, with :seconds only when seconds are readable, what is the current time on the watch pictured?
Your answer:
7:25
